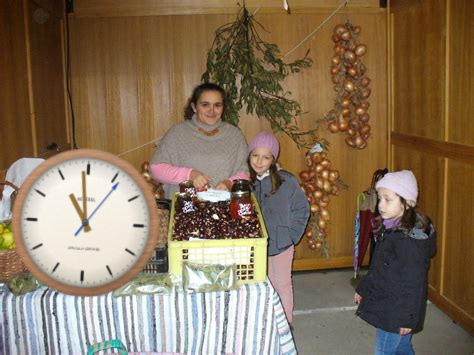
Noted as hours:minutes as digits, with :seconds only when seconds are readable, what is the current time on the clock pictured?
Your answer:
10:59:06
